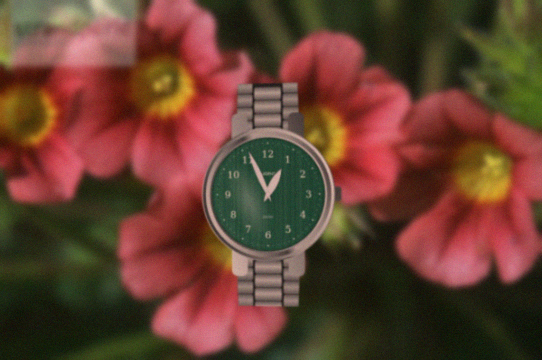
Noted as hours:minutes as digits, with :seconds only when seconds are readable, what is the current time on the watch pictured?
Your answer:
12:56
